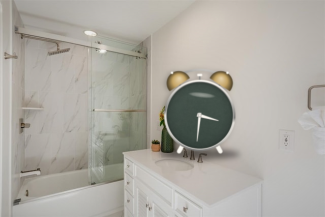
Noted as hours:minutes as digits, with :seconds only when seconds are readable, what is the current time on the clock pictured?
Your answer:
3:31
